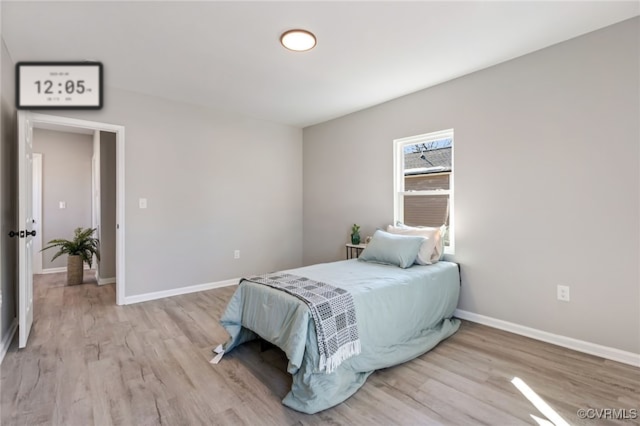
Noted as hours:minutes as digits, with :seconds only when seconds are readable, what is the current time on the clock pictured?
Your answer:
12:05
